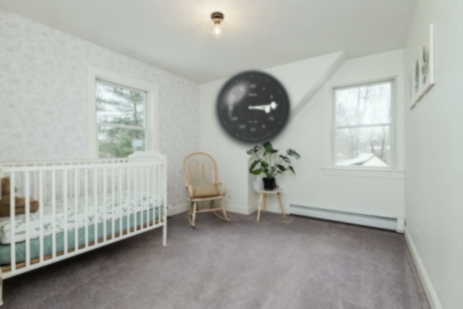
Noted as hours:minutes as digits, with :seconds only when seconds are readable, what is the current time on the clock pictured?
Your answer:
3:14
